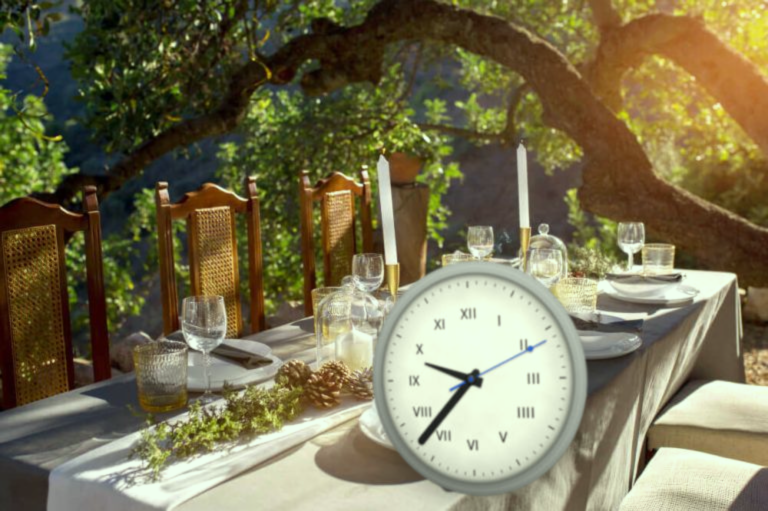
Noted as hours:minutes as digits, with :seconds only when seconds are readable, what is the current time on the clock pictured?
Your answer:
9:37:11
